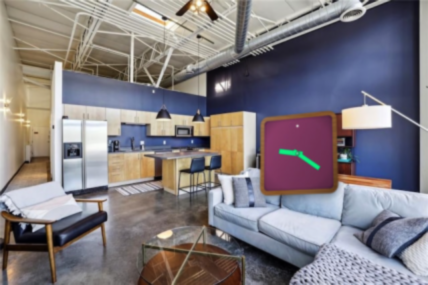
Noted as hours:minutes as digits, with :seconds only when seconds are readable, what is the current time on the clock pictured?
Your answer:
9:21
